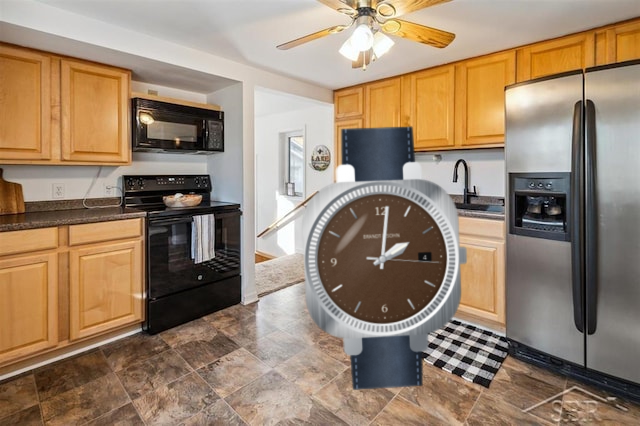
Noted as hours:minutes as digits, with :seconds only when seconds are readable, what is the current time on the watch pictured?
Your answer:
2:01:16
